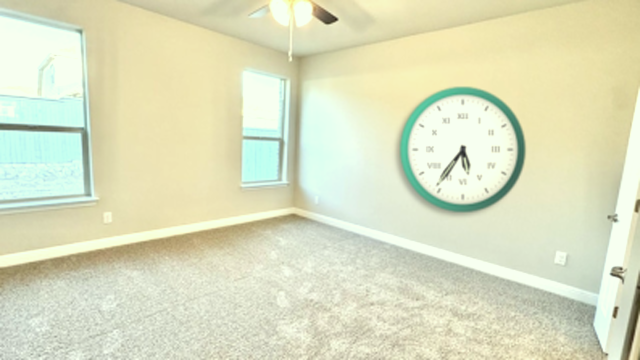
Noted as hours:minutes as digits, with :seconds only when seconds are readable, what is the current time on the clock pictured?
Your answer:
5:36
